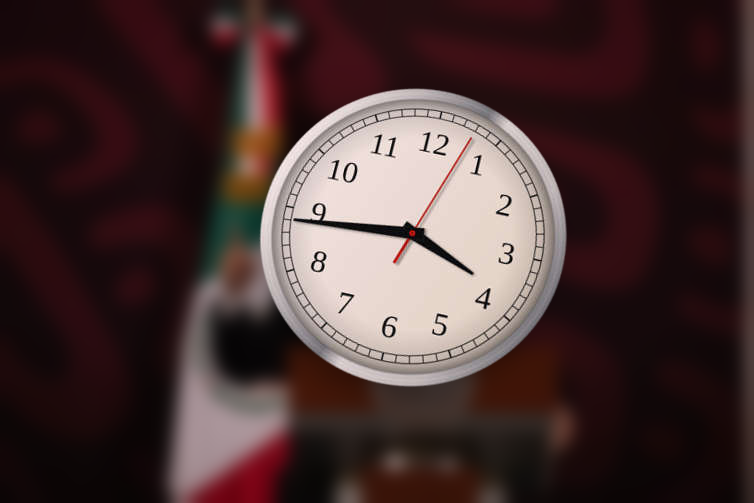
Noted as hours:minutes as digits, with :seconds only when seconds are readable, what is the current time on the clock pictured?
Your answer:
3:44:03
